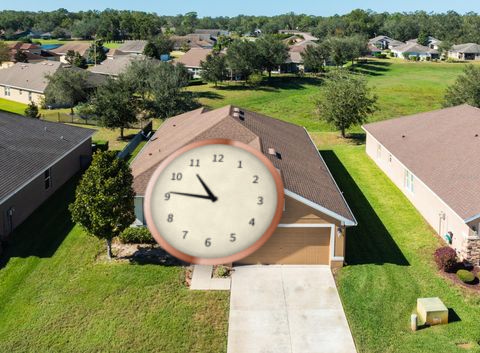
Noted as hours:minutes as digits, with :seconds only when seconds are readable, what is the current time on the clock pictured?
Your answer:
10:46
